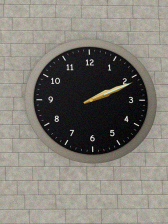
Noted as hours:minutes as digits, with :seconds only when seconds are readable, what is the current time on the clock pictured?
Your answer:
2:11
